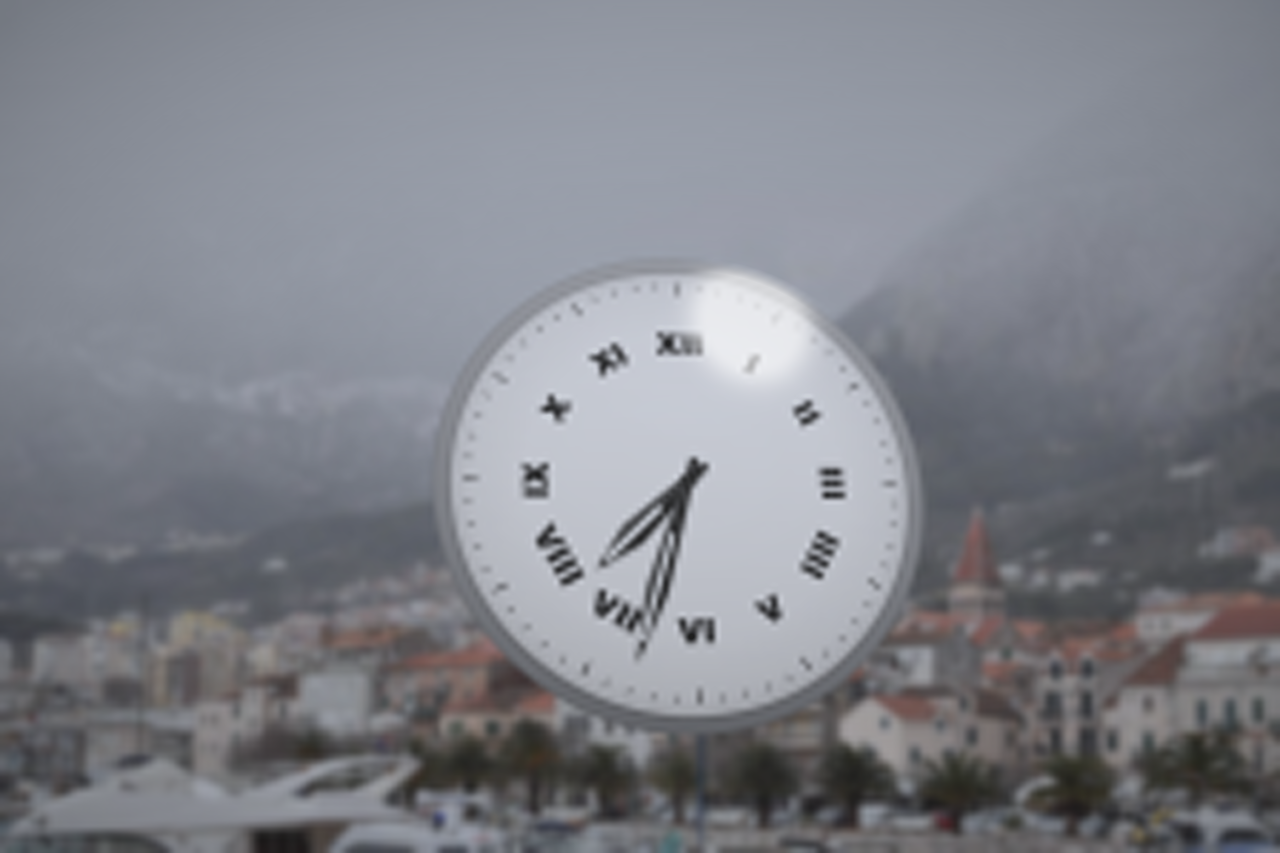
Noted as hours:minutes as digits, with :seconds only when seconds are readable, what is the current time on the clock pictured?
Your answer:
7:33
